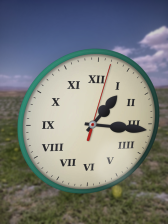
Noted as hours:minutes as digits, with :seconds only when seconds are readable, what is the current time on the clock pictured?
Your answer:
1:16:02
